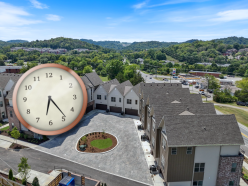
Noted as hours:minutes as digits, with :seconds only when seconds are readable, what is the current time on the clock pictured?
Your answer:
6:24
